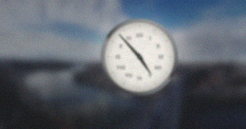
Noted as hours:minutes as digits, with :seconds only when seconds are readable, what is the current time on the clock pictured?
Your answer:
4:53
